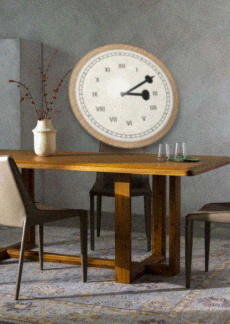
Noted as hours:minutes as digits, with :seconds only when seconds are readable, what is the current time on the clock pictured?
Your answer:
3:10
